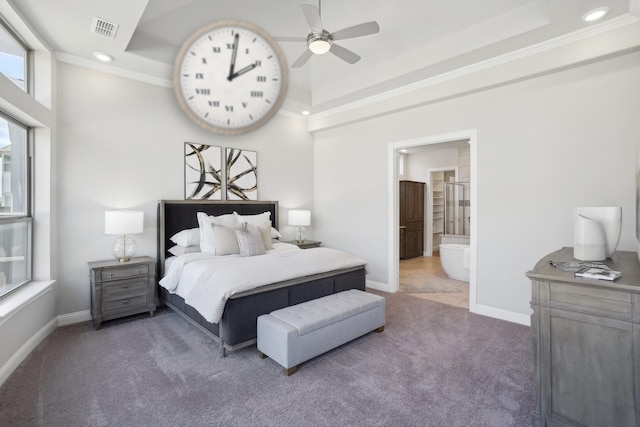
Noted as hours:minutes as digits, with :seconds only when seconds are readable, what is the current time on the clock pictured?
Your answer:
2:01
